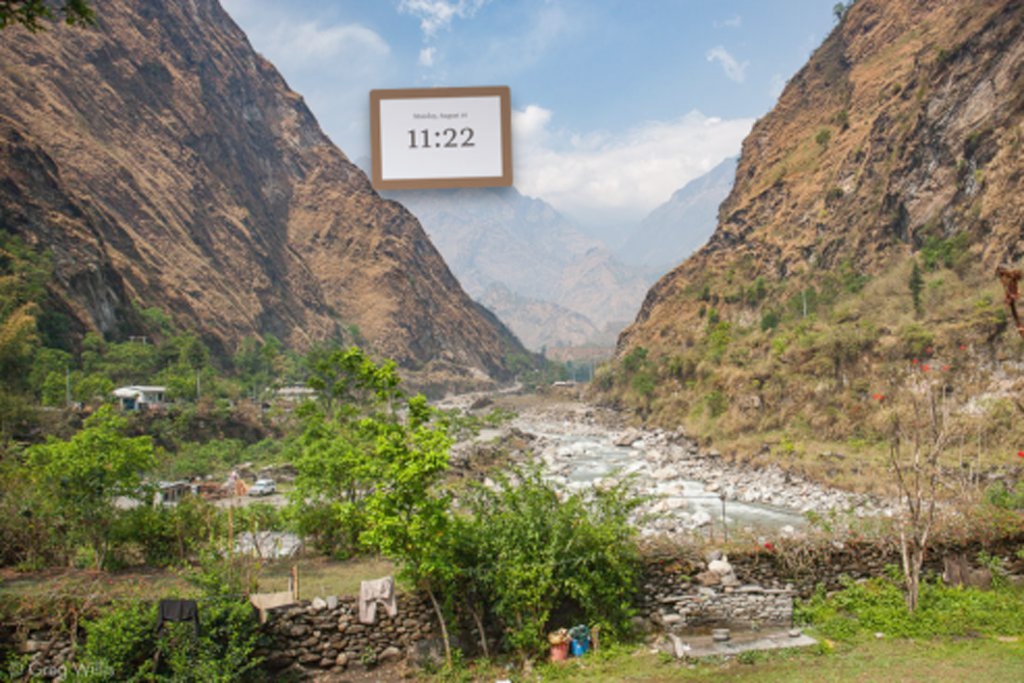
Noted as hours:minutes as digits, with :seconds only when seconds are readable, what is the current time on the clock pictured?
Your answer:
11:22
